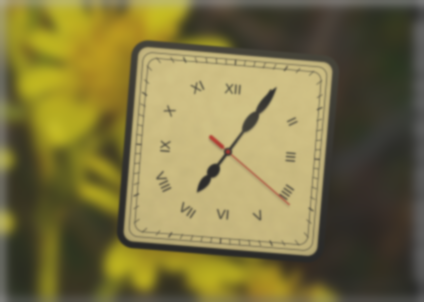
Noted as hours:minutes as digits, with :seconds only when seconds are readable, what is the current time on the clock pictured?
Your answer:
7:05:21
